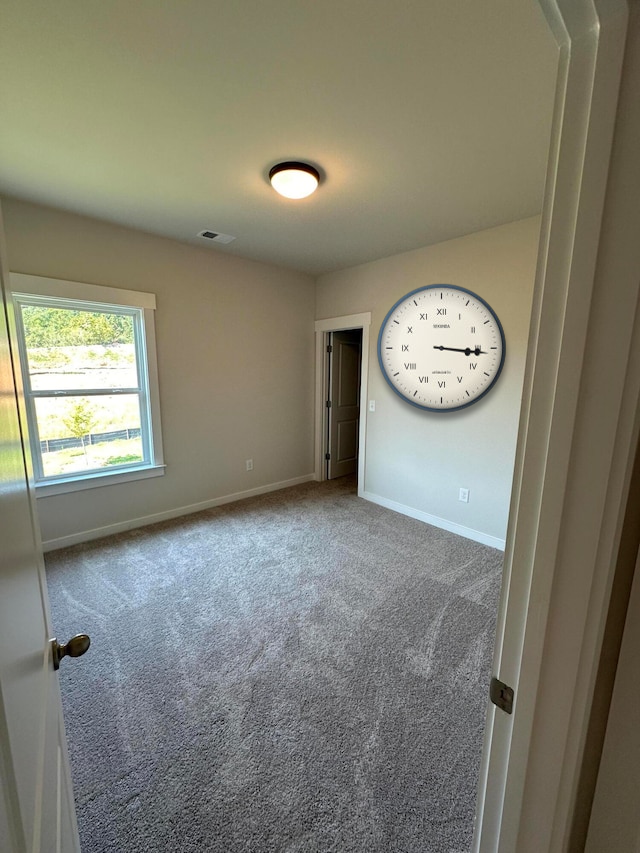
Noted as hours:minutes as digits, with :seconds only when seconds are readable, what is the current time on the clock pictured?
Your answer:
3:16
